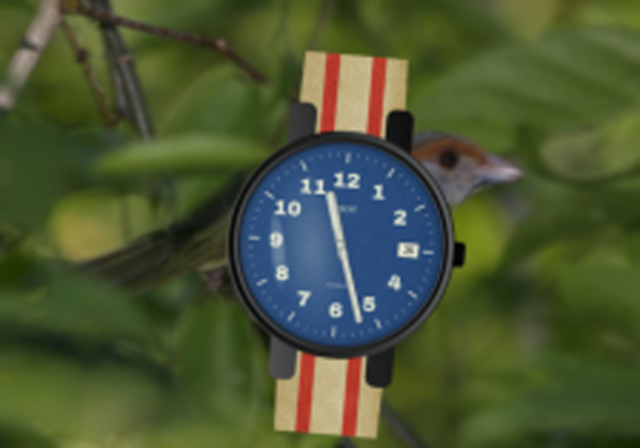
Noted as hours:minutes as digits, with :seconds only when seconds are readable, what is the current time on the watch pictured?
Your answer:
11:27
